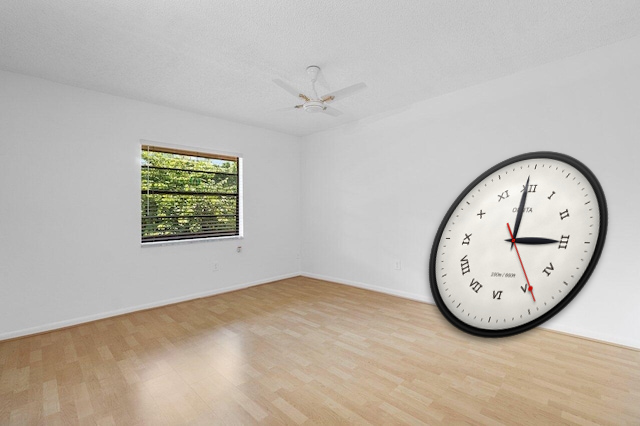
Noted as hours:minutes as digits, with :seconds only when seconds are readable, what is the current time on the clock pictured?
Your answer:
2:59:24
